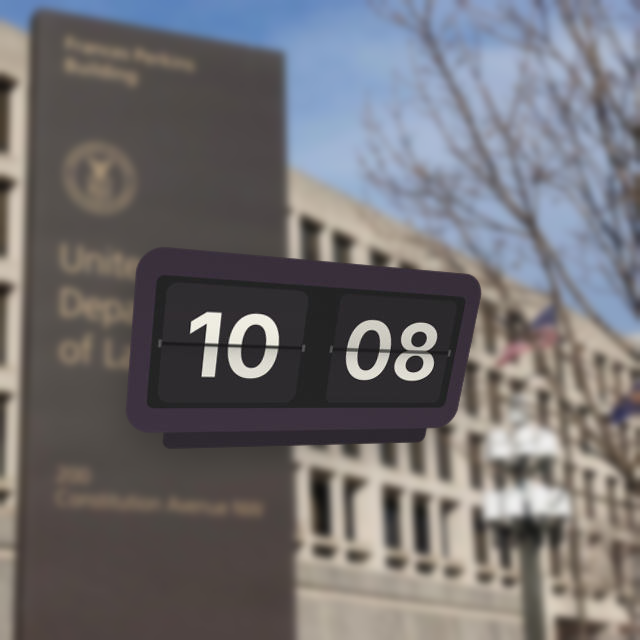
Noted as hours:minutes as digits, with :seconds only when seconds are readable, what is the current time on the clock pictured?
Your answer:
10:08
